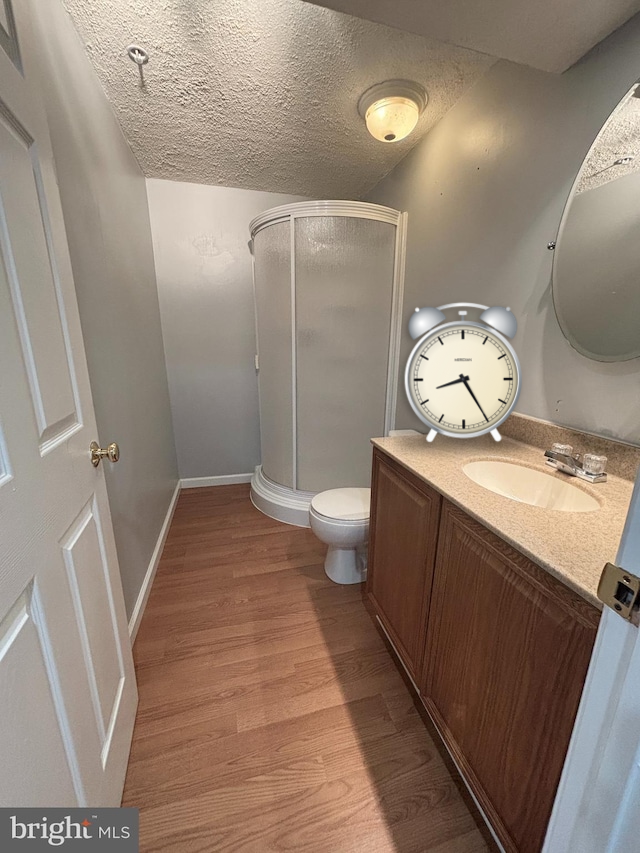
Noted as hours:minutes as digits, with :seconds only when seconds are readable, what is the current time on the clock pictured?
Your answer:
8:25
